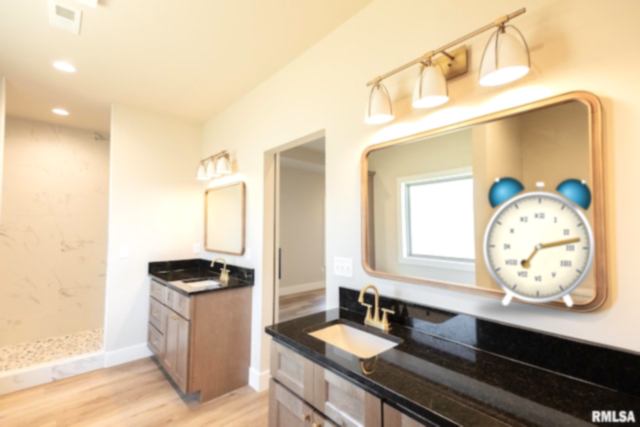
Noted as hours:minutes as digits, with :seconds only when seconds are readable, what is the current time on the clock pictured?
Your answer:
7:13
